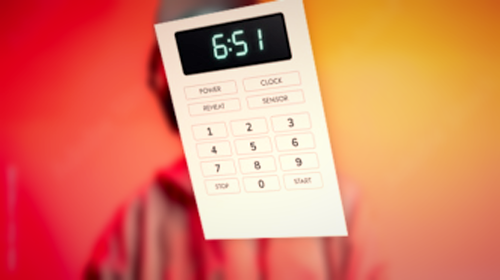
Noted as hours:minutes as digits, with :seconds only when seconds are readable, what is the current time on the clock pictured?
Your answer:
6:51
